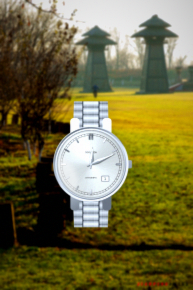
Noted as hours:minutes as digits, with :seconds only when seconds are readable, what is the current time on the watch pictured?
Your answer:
12:11
